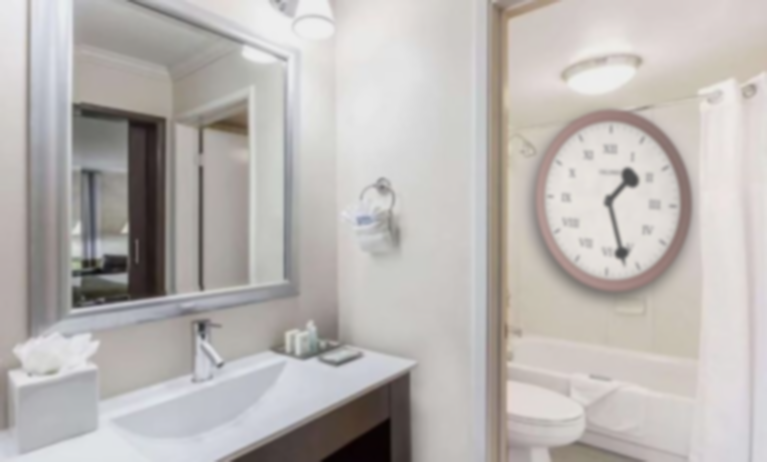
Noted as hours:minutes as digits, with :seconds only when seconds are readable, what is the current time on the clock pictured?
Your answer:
1:27
